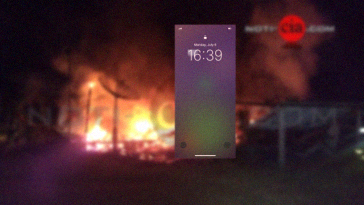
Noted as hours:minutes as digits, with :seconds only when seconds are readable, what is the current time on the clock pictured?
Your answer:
16:39
